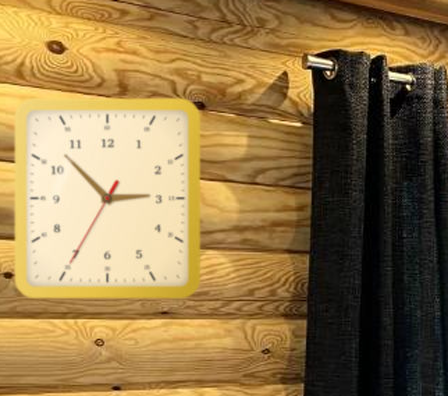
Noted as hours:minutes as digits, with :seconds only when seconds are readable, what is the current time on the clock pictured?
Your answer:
2:52:35
